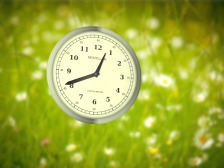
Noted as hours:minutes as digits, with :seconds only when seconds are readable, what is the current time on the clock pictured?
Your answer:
12:41
